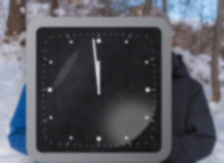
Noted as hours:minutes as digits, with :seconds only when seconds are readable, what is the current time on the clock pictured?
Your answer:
11:59
